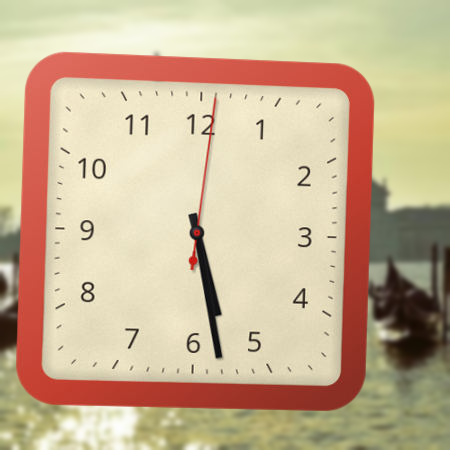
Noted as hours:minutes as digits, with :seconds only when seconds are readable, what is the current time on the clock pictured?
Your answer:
5:28:01
